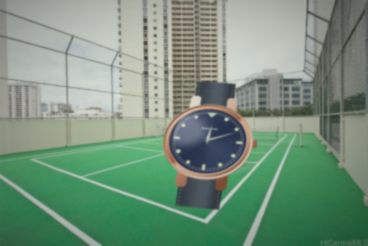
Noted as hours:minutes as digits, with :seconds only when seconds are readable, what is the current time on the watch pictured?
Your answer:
12:11
